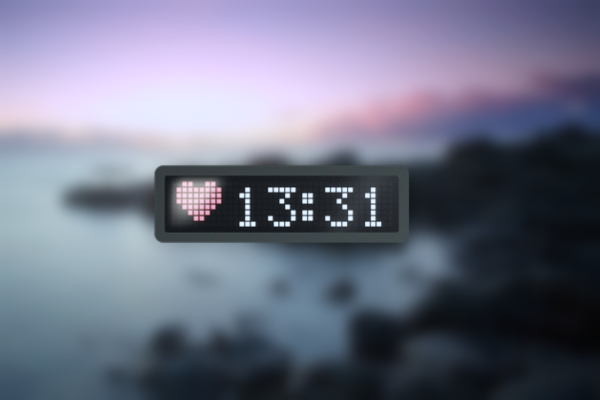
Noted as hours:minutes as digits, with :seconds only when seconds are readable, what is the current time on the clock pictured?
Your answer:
13:31
